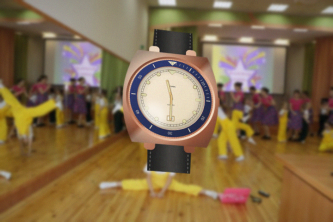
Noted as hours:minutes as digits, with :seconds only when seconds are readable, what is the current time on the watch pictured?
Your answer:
11:30
